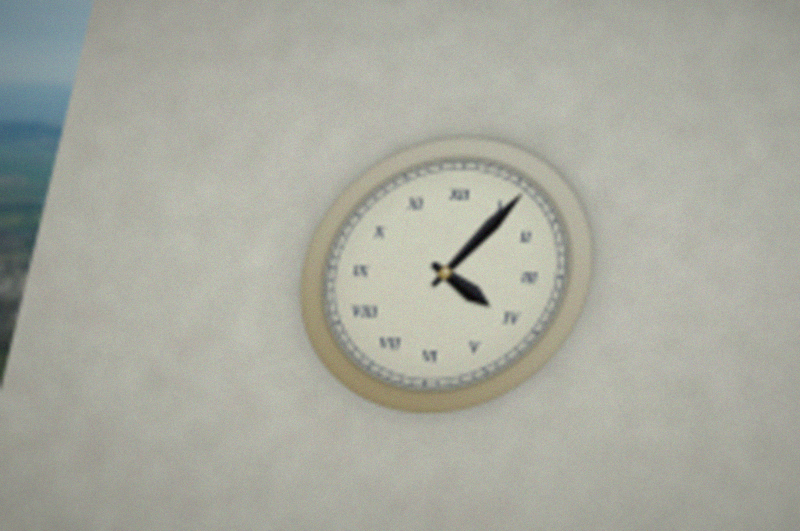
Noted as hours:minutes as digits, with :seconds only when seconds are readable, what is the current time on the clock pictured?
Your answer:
4:06
